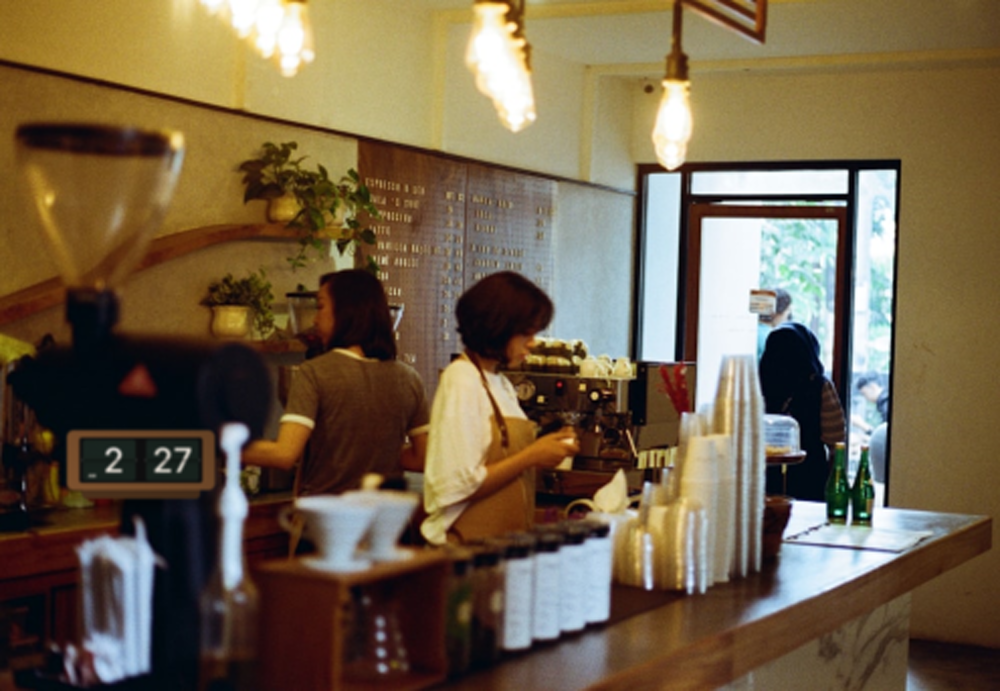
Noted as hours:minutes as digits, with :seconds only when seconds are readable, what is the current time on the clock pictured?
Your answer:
2:27
